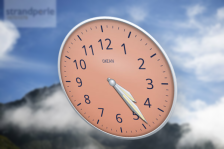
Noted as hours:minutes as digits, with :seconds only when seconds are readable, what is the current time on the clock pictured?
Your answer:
4:24
